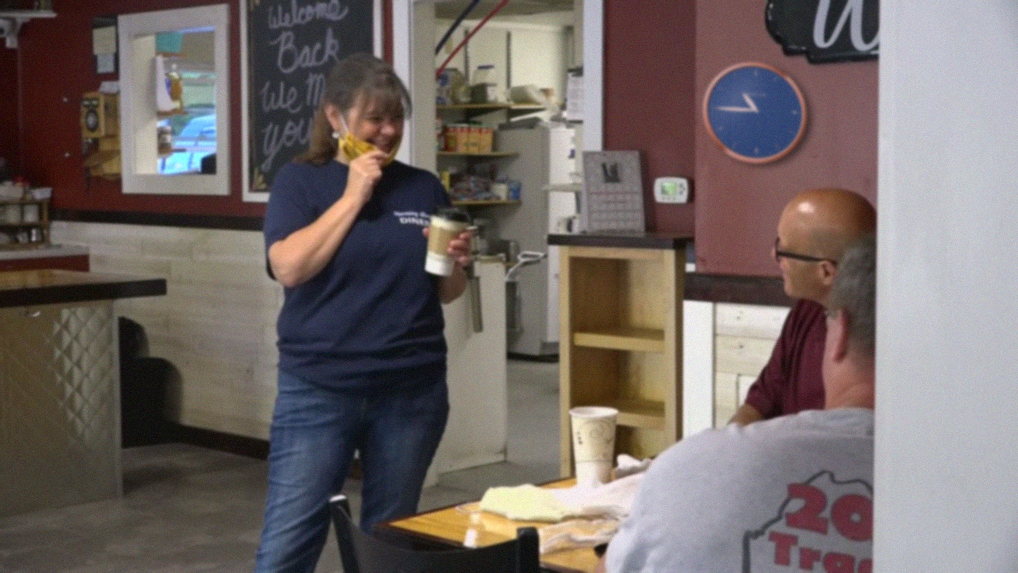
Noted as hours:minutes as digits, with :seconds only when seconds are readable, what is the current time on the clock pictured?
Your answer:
10:45
